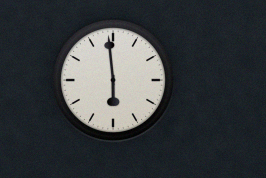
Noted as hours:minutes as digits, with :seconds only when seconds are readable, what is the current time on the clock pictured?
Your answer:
5:59
